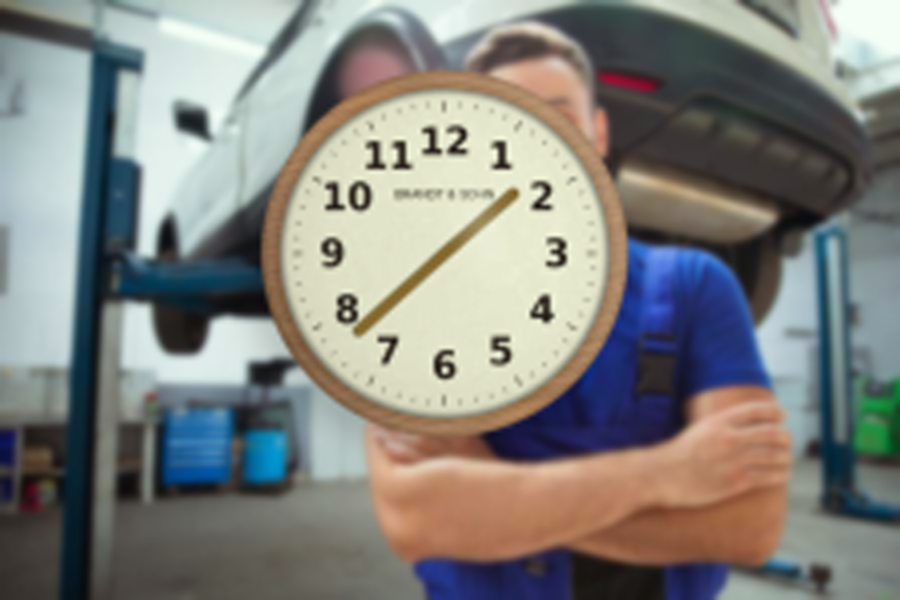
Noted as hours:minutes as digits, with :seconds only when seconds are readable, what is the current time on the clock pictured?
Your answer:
1:38
